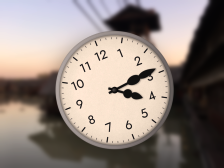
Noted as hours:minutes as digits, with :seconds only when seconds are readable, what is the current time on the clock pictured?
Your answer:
4:14
